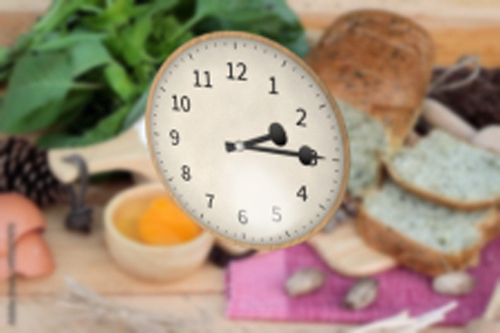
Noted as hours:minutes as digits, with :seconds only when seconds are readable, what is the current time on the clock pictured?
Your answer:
2:15
